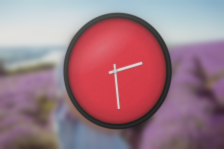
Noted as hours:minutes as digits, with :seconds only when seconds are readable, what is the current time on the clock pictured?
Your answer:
2:29
